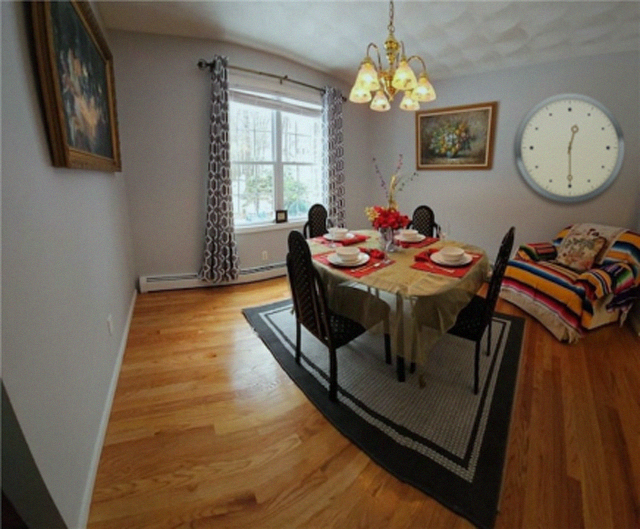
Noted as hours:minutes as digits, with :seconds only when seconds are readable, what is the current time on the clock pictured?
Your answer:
12:30
